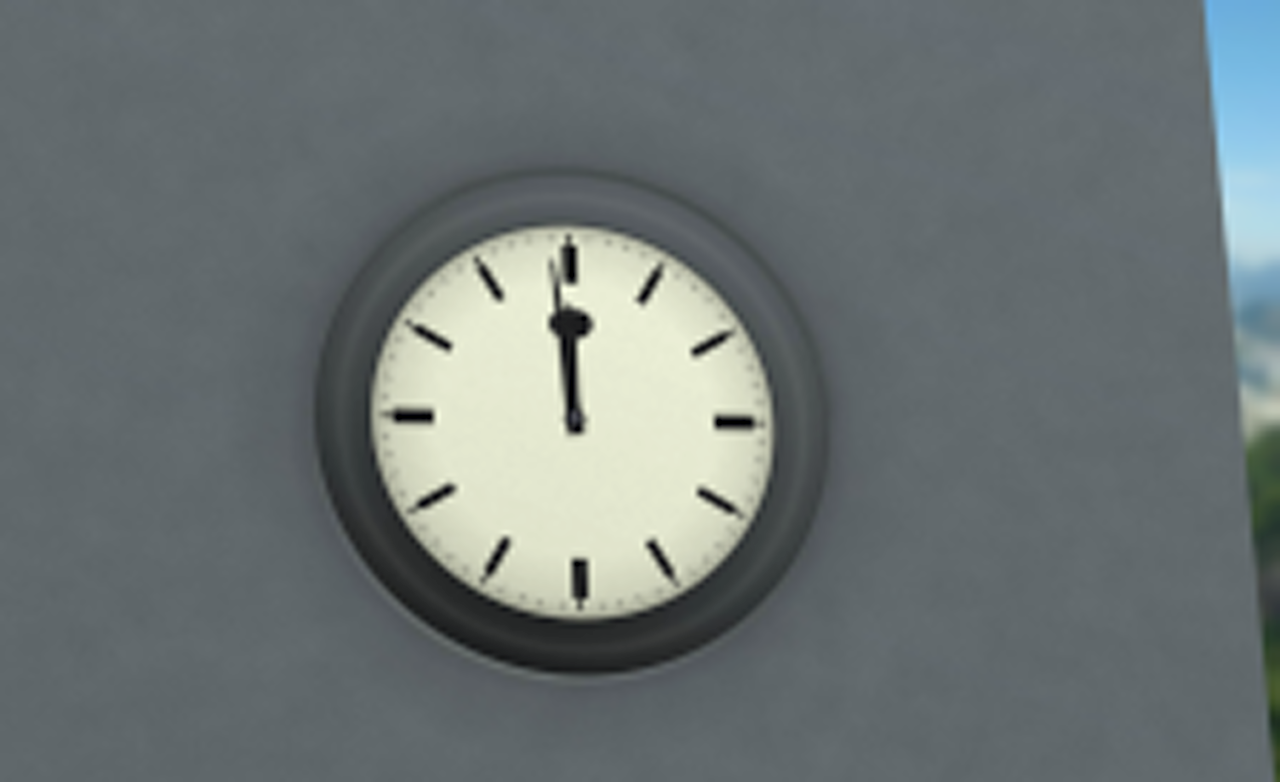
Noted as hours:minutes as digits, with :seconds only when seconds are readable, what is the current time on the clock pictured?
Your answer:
11:59
